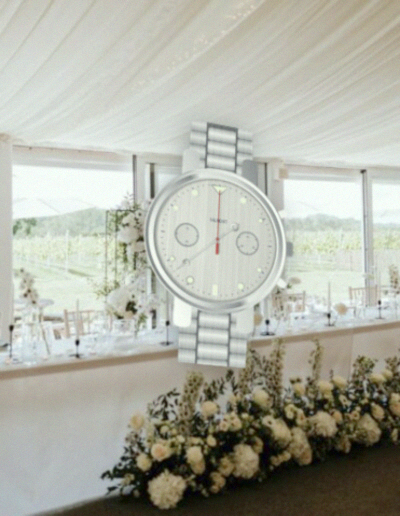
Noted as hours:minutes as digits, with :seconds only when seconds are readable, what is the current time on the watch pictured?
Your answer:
1:38
